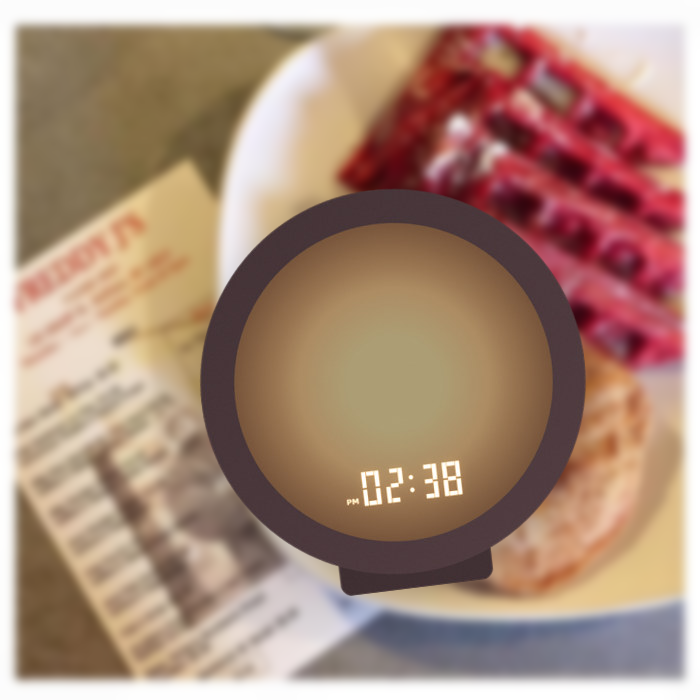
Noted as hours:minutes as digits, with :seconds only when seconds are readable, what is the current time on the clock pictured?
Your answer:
2:38
